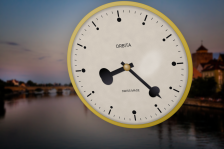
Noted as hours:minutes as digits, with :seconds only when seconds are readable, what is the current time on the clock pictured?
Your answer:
8:23
